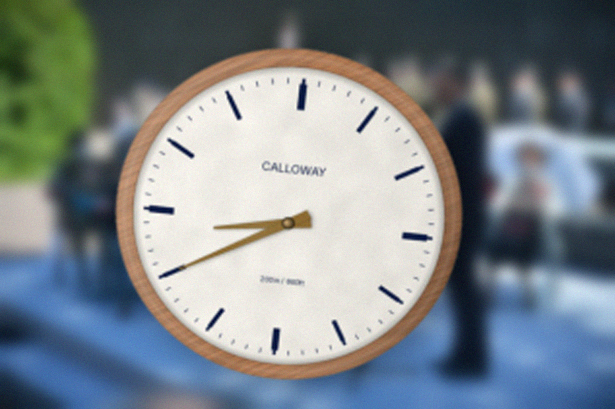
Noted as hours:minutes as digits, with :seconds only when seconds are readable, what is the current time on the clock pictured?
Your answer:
8:40
